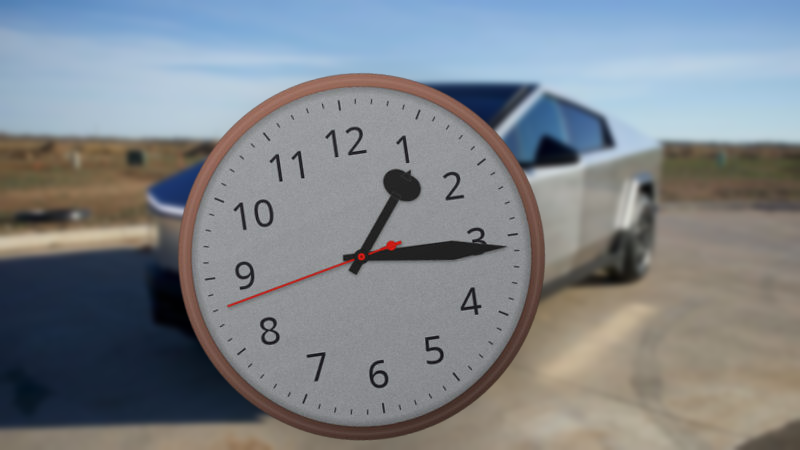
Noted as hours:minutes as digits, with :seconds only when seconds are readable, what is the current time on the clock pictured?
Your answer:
1:15:43
